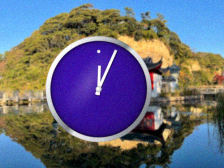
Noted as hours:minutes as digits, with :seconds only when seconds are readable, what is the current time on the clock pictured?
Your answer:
12:04
